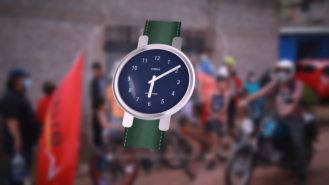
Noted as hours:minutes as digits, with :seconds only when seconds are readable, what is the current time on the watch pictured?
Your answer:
6:09
